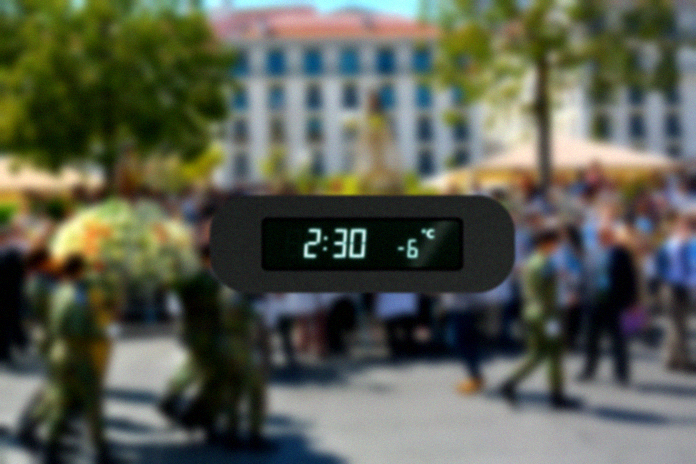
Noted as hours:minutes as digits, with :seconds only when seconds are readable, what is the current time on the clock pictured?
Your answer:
2:30
